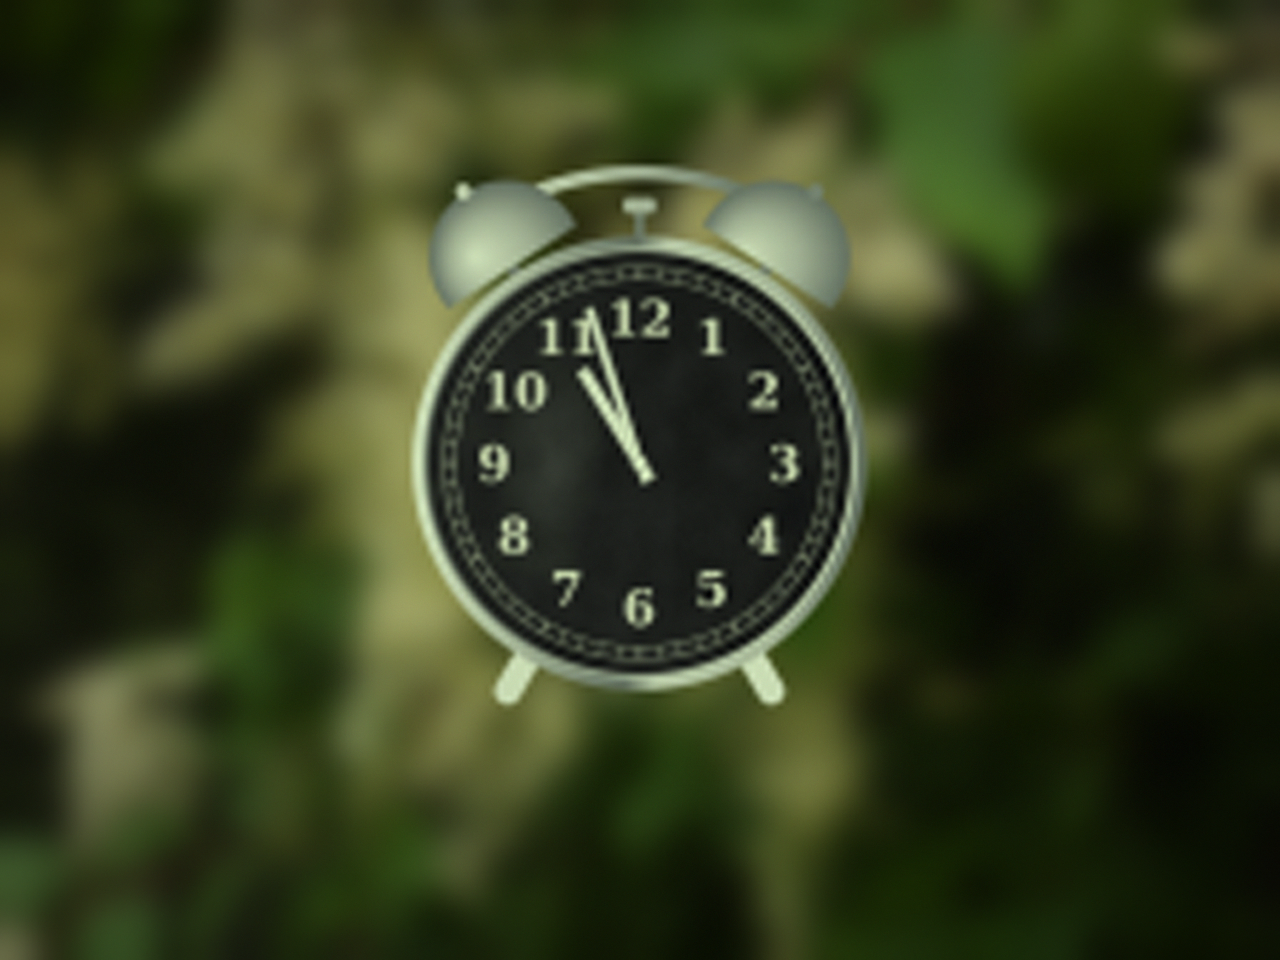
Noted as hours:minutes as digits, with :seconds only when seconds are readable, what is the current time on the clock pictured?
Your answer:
10:57
